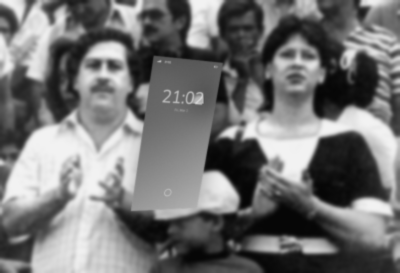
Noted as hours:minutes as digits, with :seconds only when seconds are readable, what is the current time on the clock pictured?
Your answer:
21:02
